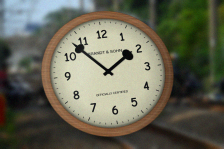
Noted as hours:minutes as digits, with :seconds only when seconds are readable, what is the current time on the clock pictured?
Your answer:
1:53
